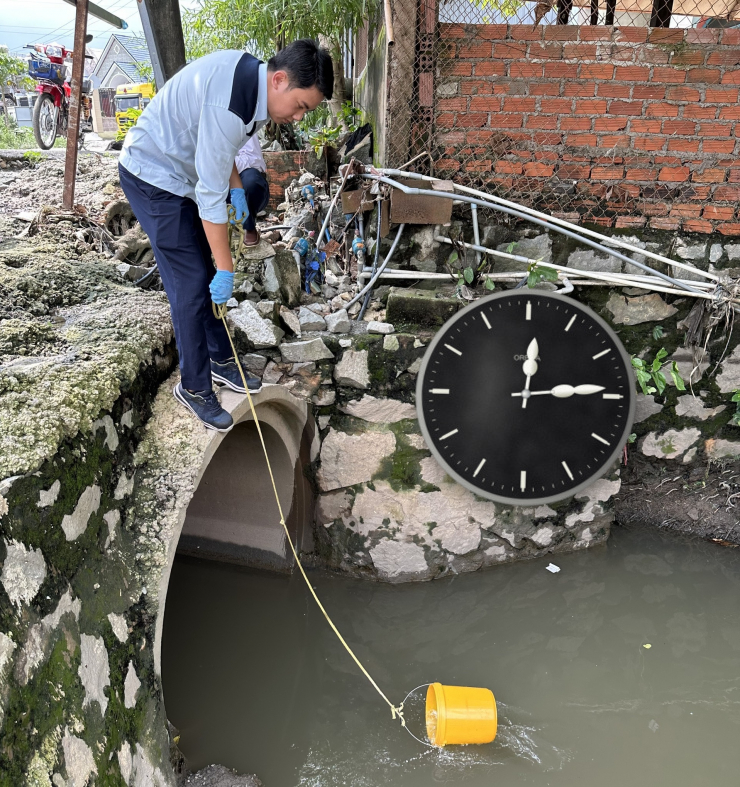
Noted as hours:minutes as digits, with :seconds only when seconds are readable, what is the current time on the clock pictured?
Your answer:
12:14
